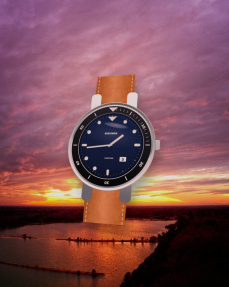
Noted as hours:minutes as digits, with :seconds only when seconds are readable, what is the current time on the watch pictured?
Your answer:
1:44
